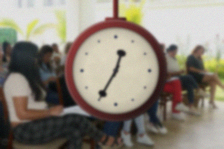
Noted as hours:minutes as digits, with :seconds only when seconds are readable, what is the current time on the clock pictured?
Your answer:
12:35
